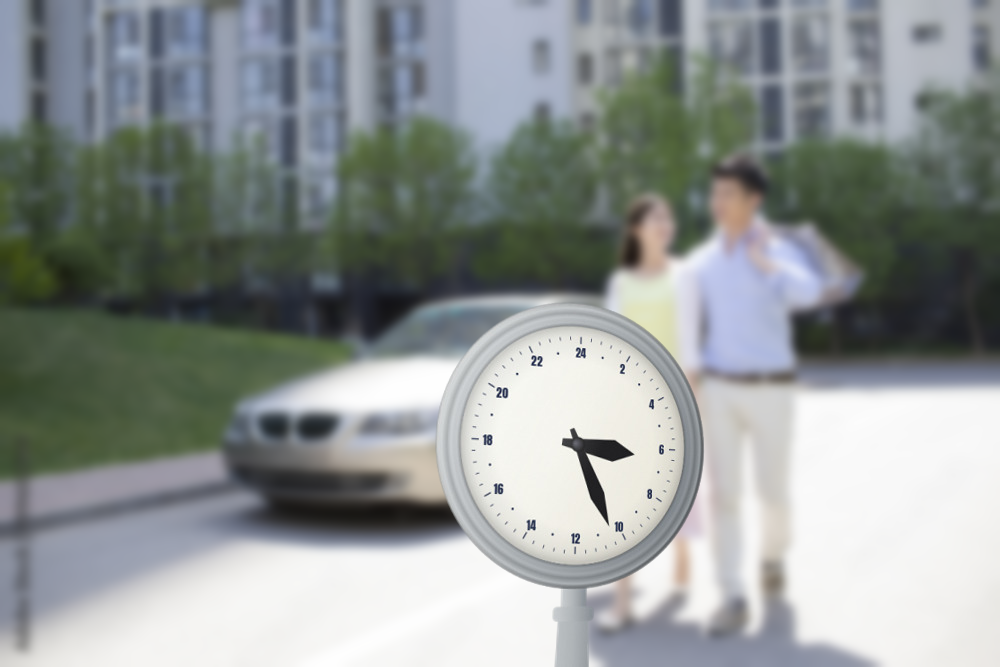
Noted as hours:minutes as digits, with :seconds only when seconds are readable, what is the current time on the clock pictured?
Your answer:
6:26
